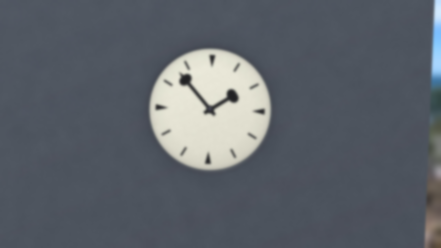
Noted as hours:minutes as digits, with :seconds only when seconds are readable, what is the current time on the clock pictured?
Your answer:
1:53
